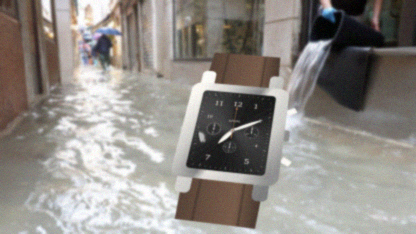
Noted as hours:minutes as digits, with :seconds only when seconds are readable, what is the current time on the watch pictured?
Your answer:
7:10
